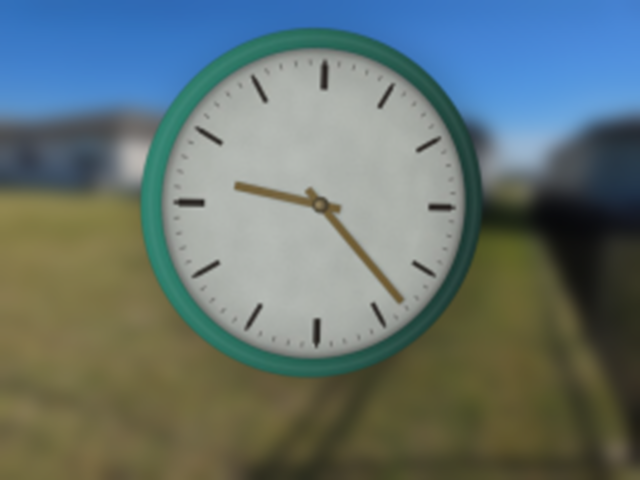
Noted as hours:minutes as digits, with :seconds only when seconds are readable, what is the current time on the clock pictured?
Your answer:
9:23
